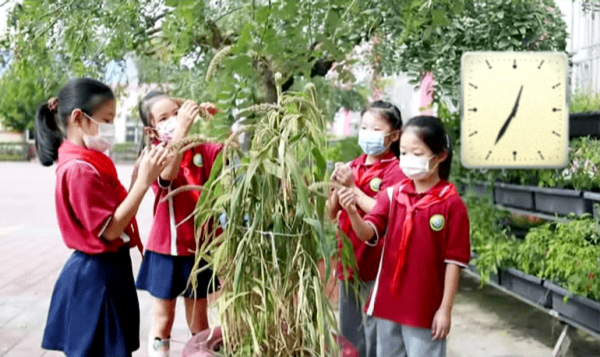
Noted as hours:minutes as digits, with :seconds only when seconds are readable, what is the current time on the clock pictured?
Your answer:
12:35
